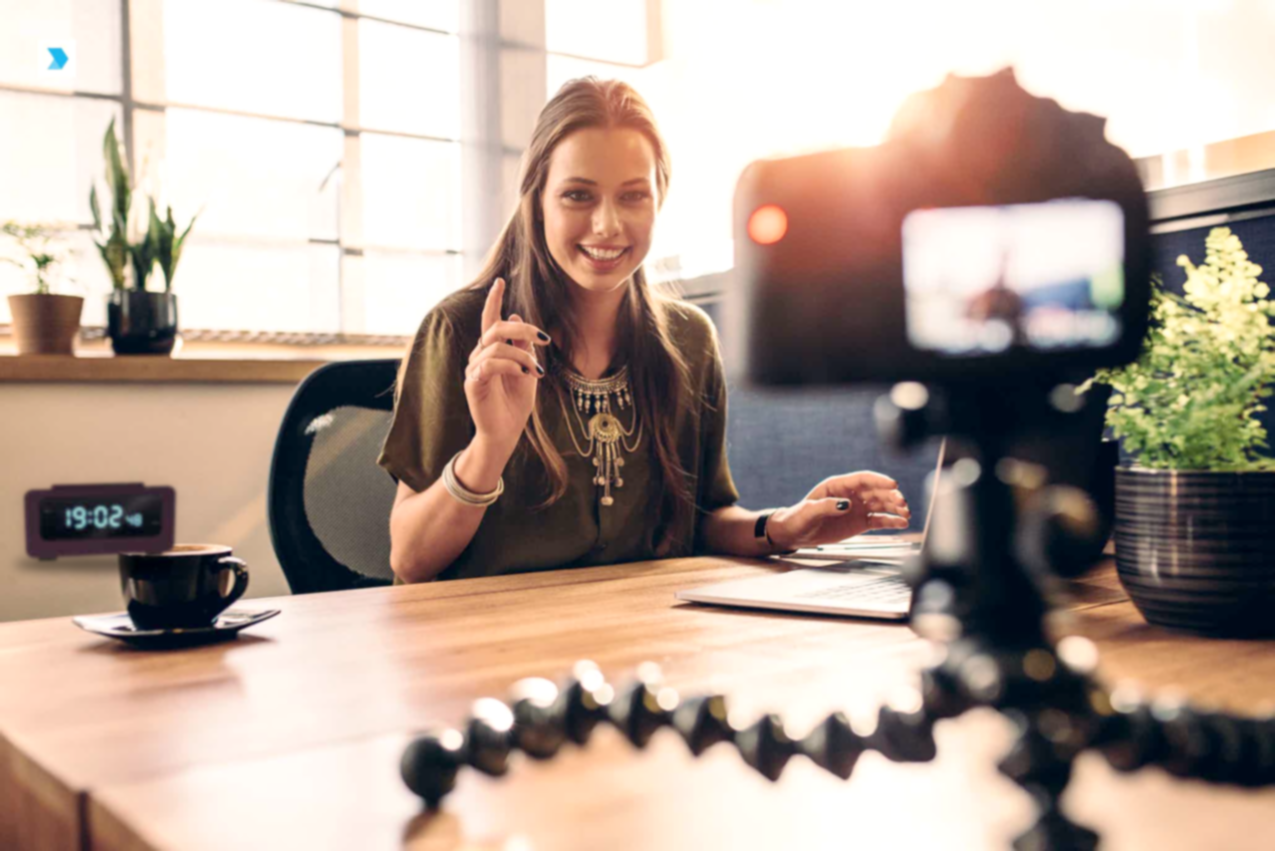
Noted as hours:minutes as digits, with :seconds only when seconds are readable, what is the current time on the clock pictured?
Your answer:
19:02
